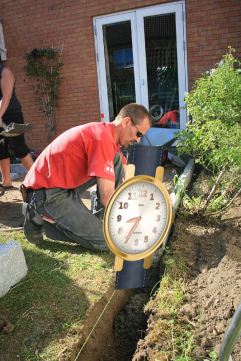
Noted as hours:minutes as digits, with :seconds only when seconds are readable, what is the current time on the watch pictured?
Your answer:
8:35
